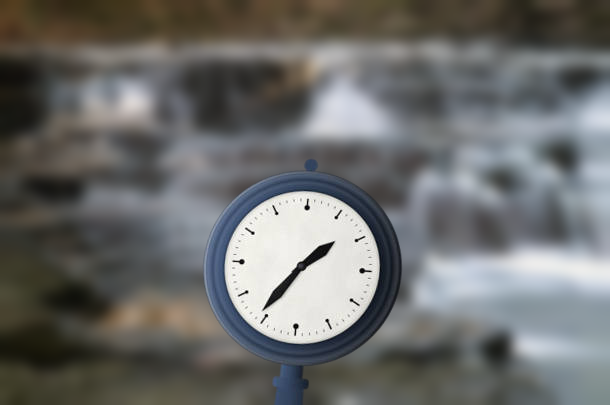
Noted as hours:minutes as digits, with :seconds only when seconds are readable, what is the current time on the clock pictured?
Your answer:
1:36
